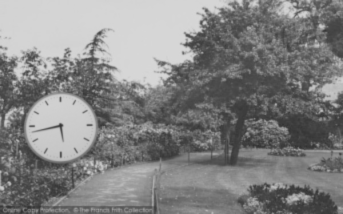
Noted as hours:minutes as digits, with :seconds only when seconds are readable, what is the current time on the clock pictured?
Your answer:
5:43
